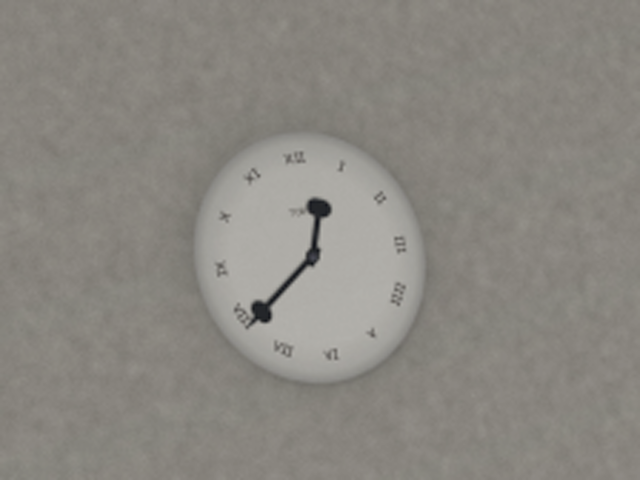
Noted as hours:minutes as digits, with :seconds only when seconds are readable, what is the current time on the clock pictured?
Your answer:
12:39
